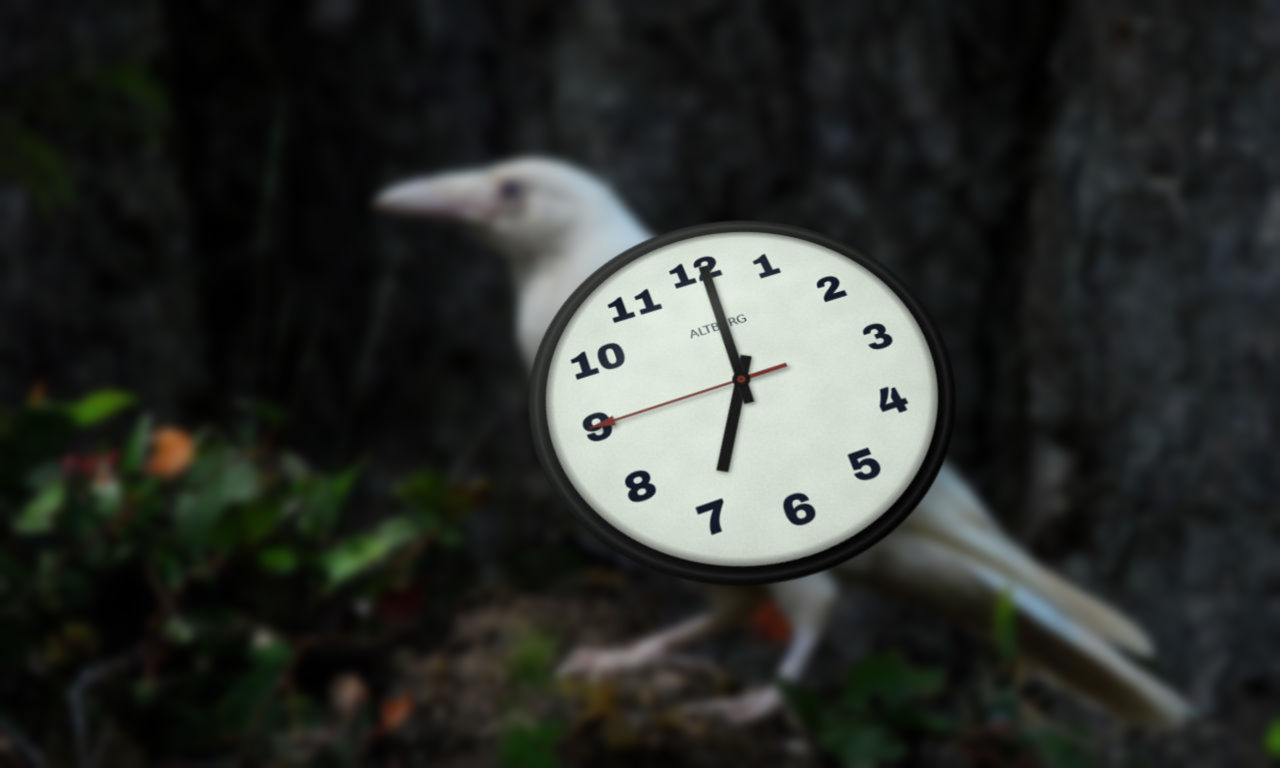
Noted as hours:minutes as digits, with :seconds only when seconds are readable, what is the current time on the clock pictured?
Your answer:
7:00:45
